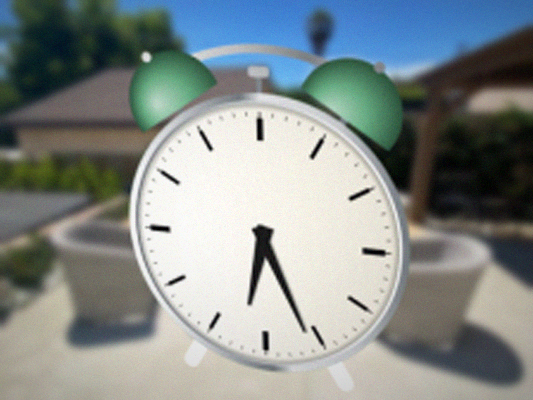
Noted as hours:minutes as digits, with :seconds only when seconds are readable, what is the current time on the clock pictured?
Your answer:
6:26
